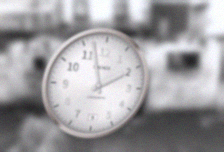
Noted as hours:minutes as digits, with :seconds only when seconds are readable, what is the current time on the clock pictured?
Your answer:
1:57
